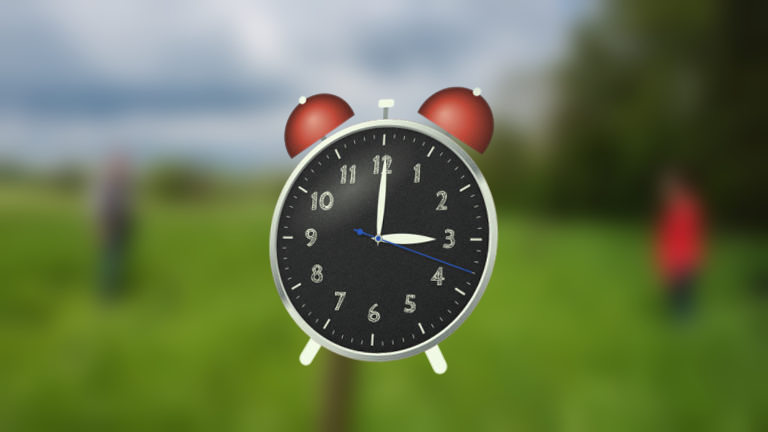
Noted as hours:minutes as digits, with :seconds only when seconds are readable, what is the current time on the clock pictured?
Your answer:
3:00:18
